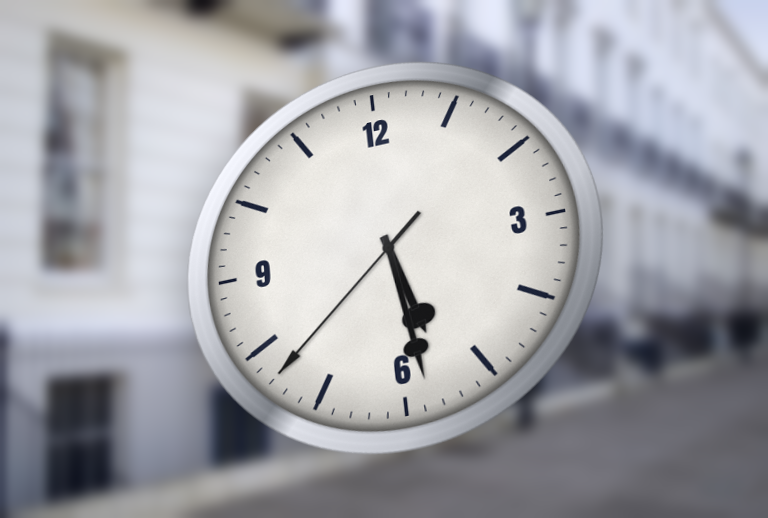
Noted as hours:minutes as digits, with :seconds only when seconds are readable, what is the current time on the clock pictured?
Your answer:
5:28:38
